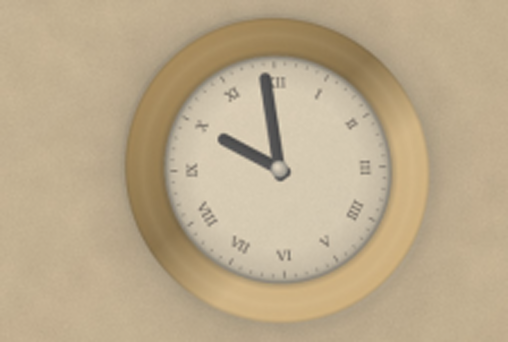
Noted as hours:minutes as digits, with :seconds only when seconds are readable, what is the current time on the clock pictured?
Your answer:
9:59
